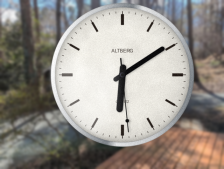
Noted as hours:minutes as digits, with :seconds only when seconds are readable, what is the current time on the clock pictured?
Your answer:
6:09:29
